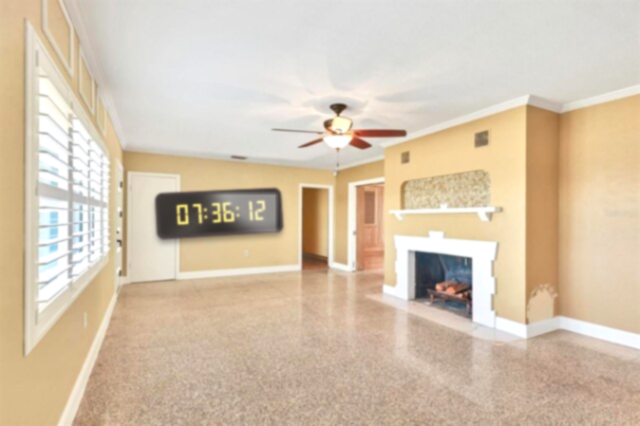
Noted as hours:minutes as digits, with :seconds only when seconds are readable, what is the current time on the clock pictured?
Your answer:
7:36:12
